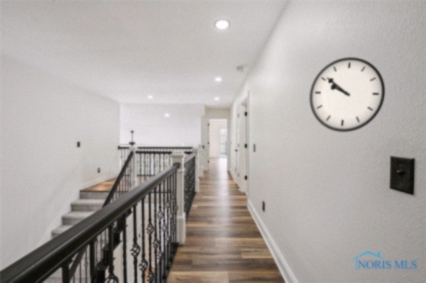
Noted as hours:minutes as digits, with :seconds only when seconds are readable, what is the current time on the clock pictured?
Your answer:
9:51
